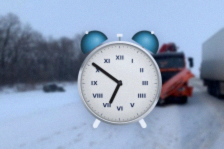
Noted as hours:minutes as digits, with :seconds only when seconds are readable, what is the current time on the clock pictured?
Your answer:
6:51
